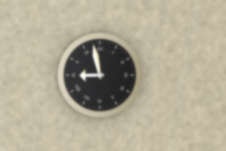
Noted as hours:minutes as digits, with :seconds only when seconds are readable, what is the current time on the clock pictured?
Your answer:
8:58
